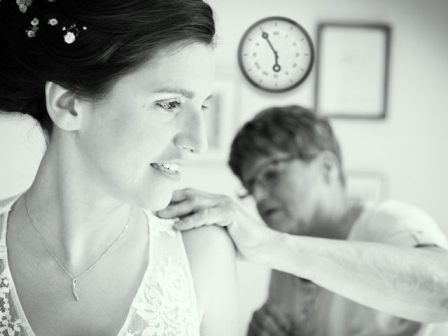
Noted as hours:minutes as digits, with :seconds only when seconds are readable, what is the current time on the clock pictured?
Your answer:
5:55
